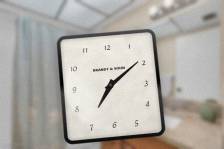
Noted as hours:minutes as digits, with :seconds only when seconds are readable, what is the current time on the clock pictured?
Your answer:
7:09
